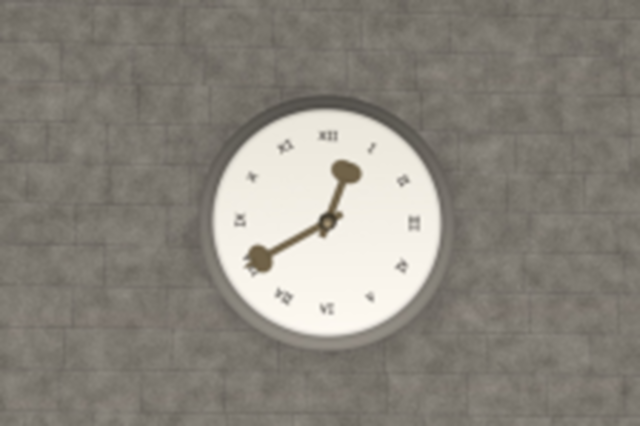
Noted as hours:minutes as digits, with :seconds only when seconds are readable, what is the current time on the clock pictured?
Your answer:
12:40
